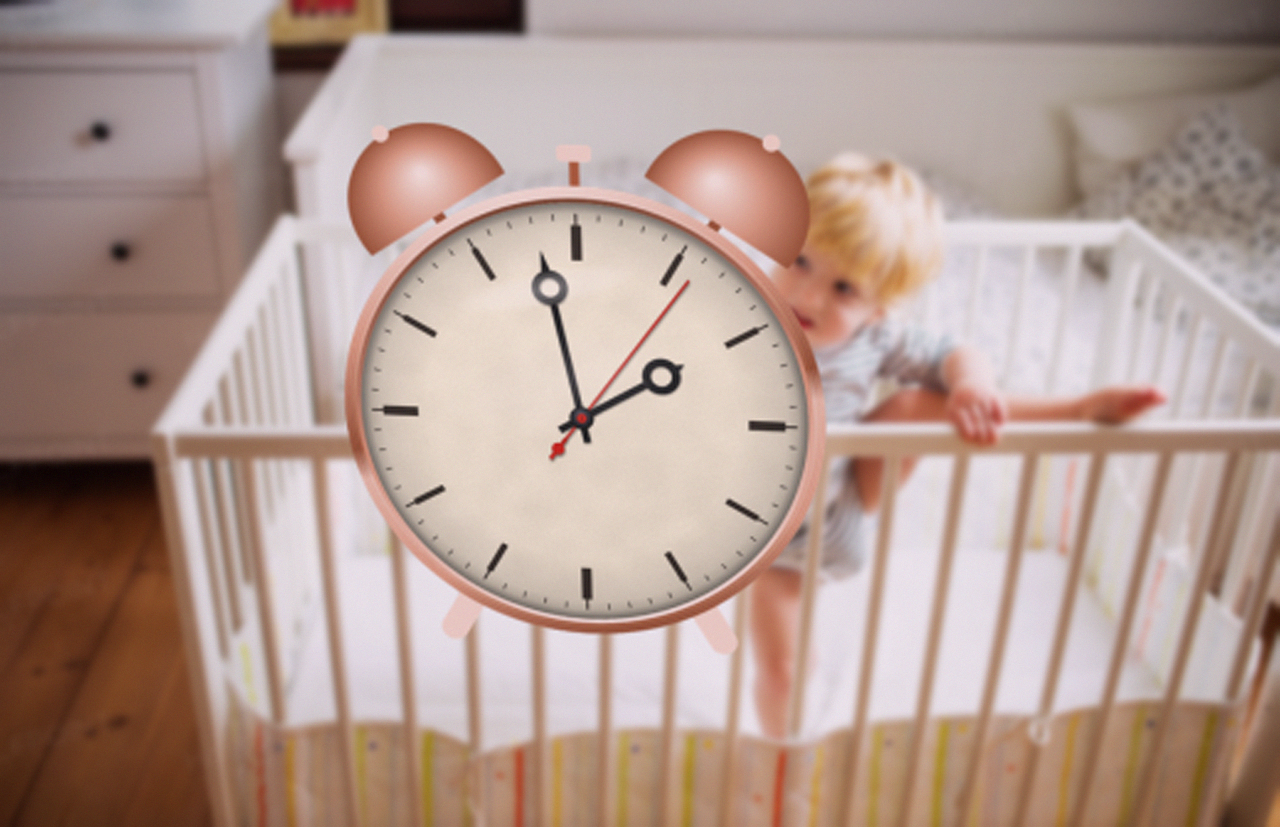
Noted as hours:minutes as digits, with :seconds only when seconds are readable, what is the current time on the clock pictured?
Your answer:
1:58:06
